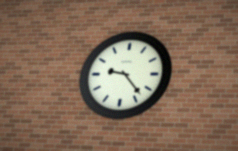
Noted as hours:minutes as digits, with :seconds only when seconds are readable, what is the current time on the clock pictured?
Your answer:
9:23
